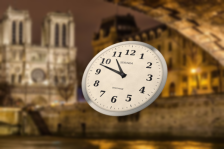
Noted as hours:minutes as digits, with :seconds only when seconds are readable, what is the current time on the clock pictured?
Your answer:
10:48
